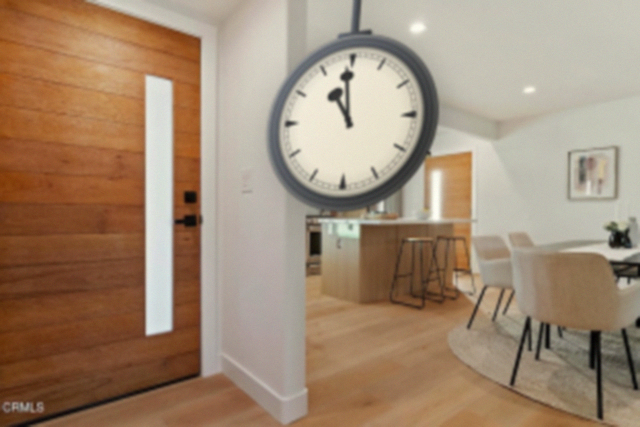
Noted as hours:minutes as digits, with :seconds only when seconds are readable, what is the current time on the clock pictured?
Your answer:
10:59
